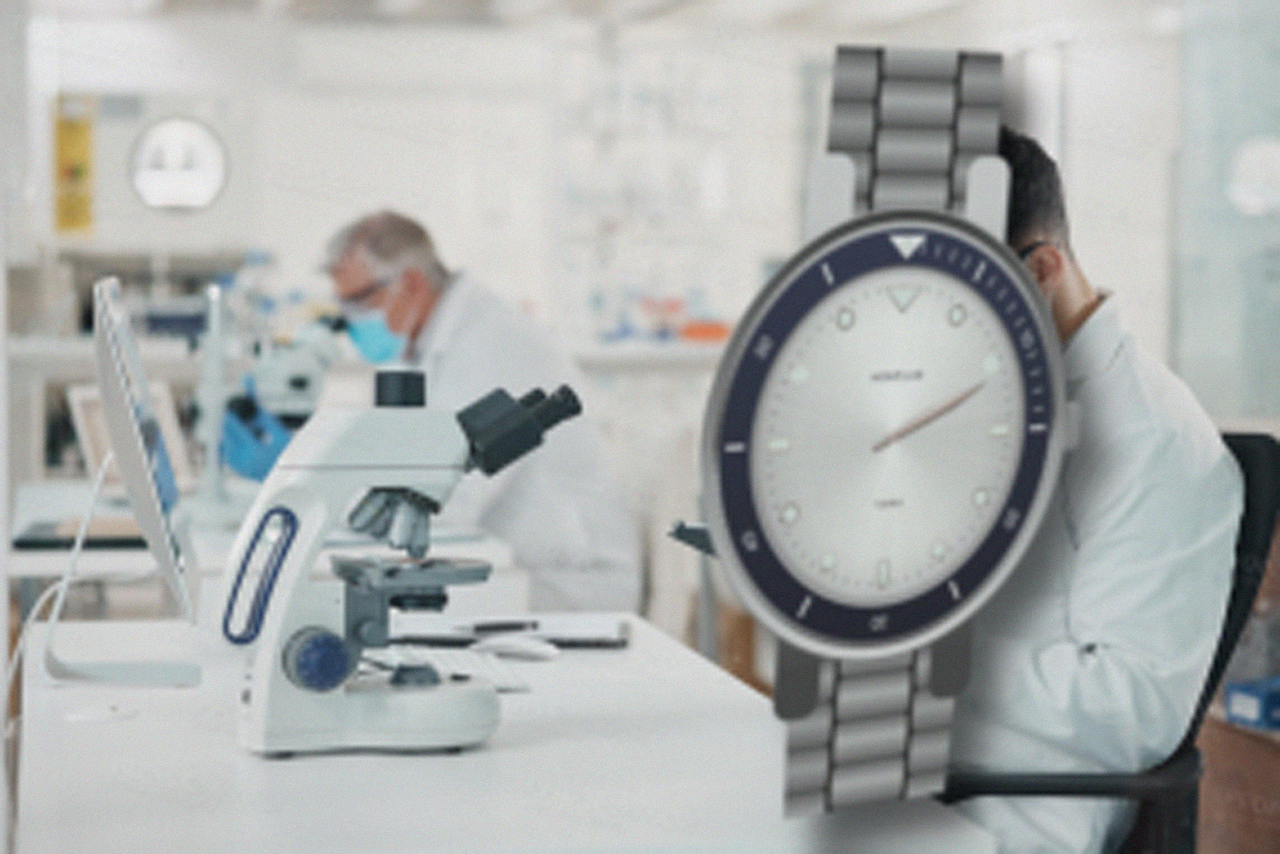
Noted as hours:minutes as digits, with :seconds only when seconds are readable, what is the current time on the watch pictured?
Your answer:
2:11
